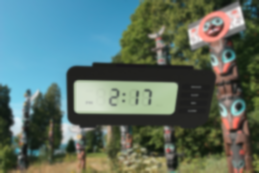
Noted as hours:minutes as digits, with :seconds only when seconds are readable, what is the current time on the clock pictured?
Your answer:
2:17
